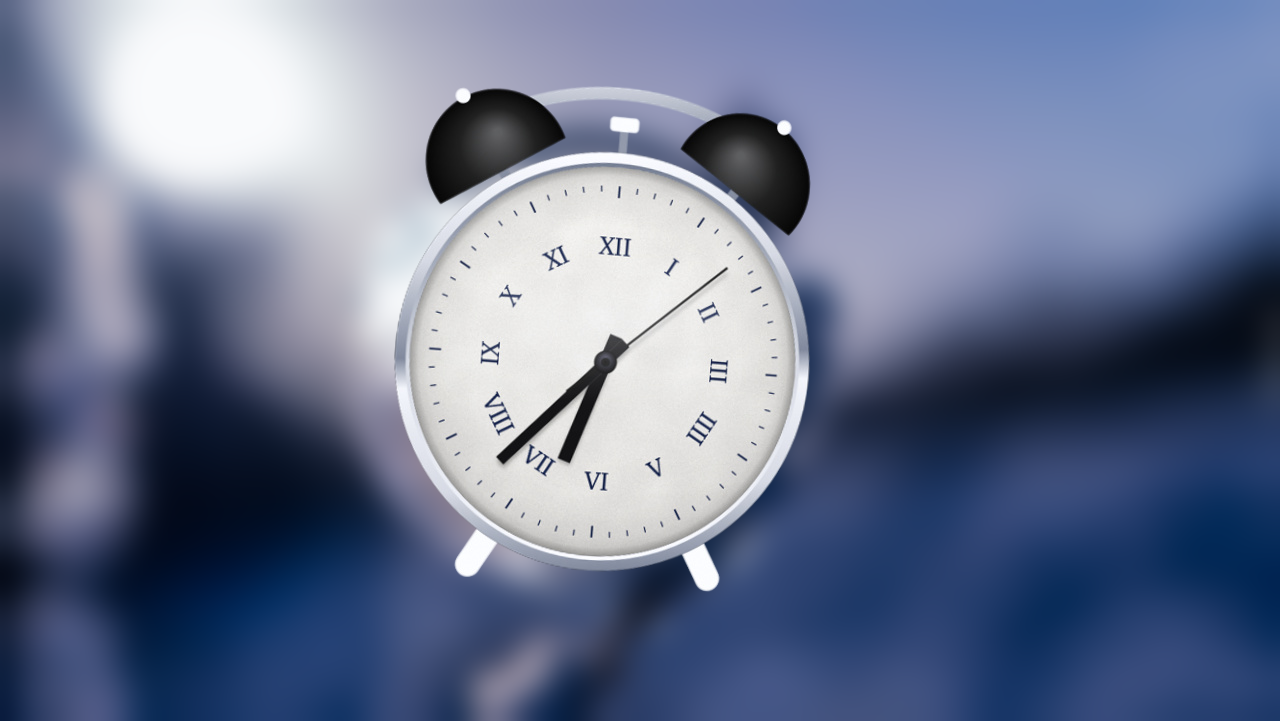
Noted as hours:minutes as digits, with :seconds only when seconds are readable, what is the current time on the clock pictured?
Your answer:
6:37:08
